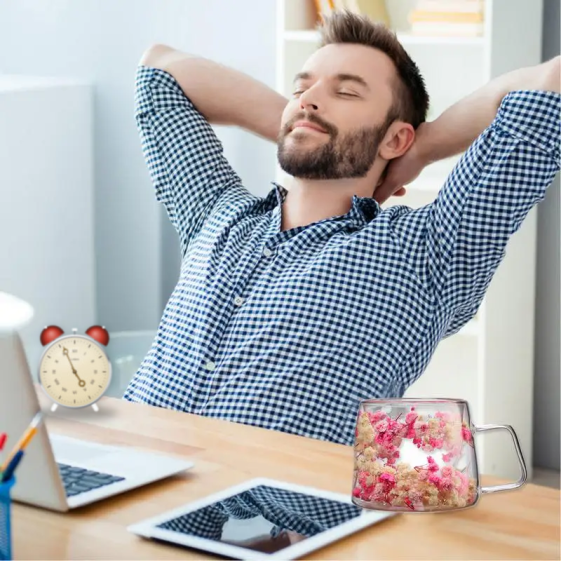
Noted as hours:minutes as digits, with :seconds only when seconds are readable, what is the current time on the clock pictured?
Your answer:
4:56
